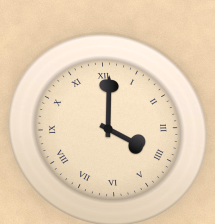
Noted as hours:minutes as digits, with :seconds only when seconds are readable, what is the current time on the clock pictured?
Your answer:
4:01
